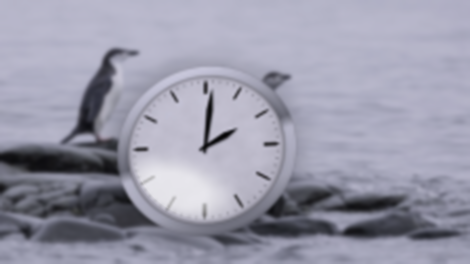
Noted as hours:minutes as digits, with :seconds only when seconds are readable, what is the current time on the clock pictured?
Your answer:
2:01
